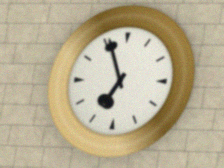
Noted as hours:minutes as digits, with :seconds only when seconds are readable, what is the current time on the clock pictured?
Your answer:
6:56
